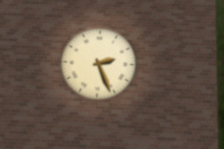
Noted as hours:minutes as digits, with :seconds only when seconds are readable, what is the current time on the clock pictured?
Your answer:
2:26
